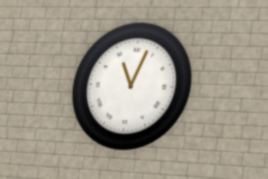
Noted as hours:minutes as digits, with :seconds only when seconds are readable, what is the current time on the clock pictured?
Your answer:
11:03
